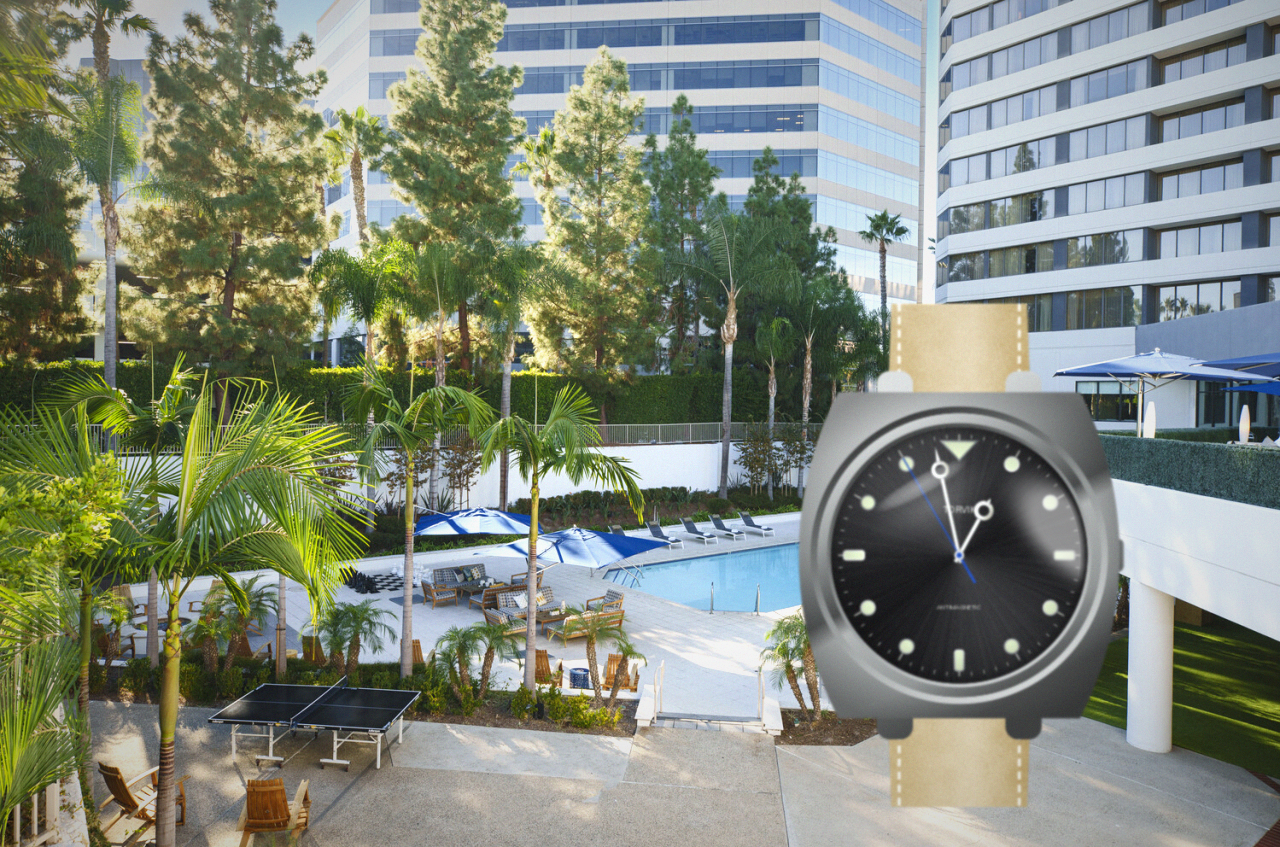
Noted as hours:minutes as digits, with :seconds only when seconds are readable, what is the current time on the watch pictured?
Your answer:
12:57:55
